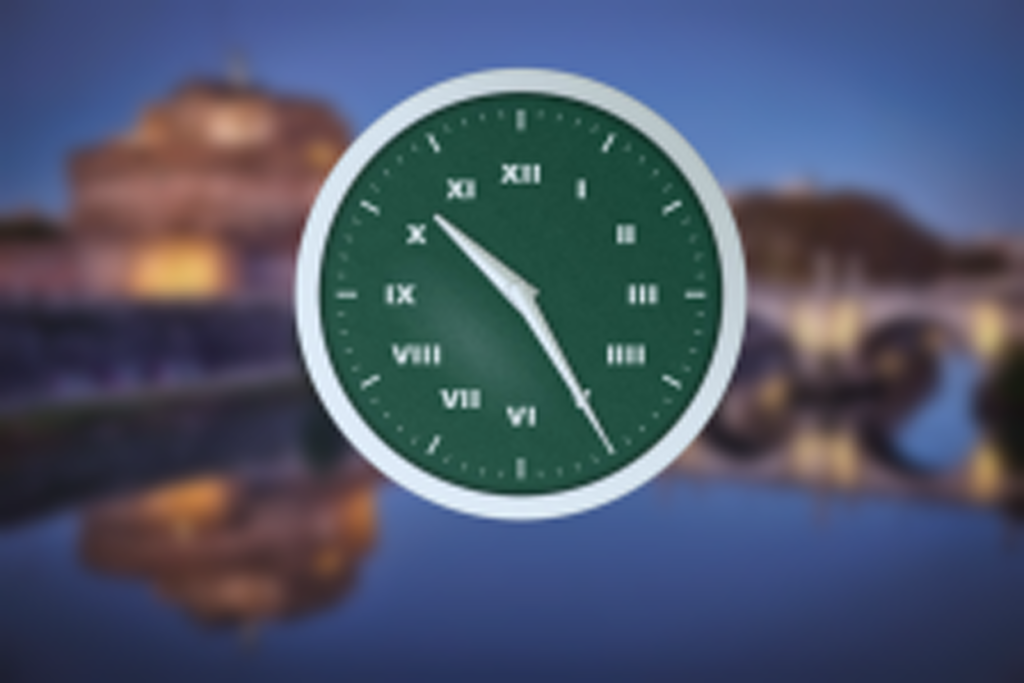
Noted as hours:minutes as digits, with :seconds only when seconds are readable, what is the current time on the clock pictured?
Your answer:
10:25
